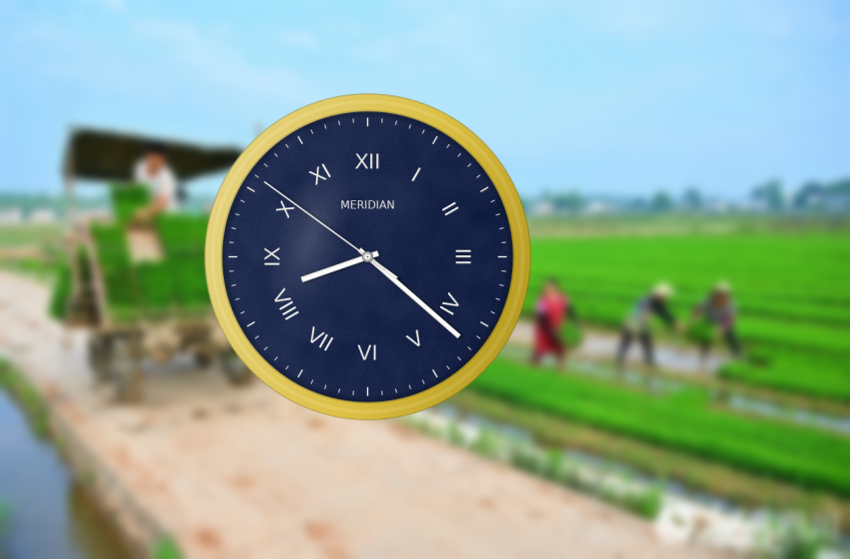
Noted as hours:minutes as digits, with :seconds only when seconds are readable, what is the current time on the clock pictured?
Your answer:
8:21:51
